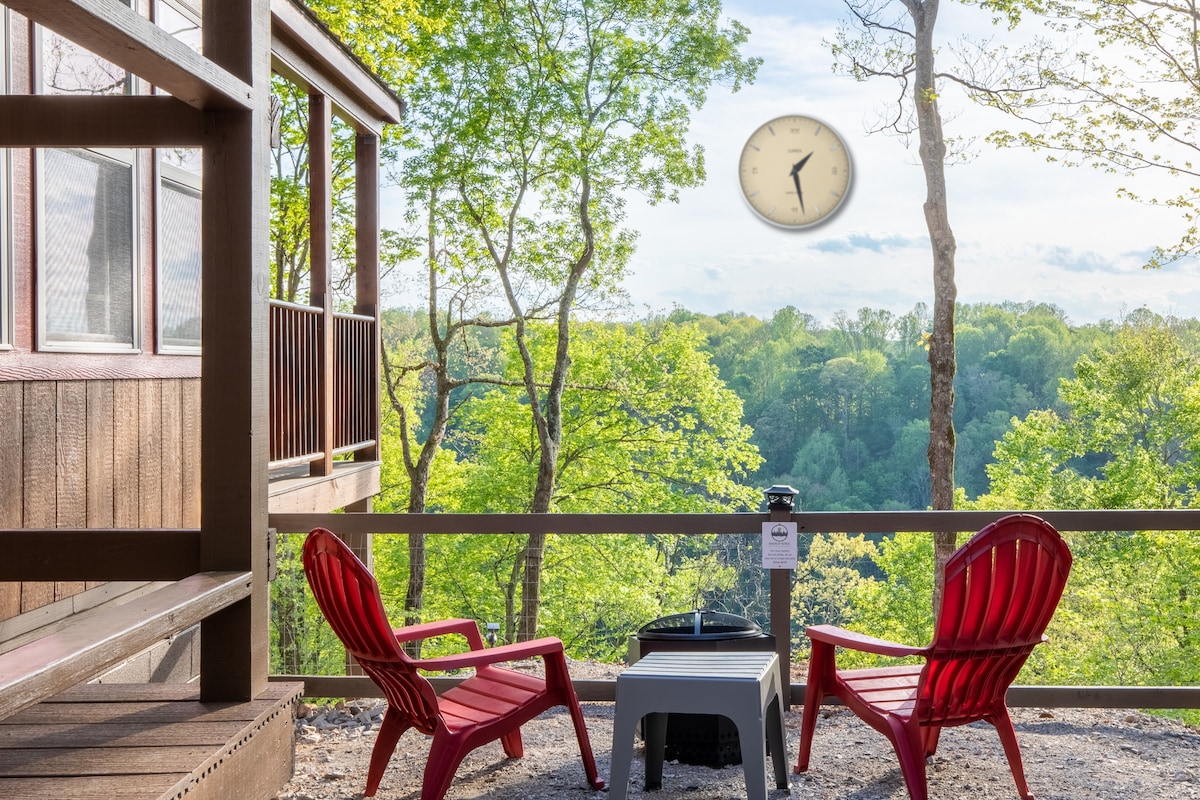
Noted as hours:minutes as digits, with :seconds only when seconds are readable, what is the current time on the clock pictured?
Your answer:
1:28
